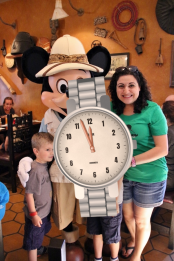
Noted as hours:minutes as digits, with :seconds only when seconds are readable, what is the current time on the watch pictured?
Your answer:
11:57
